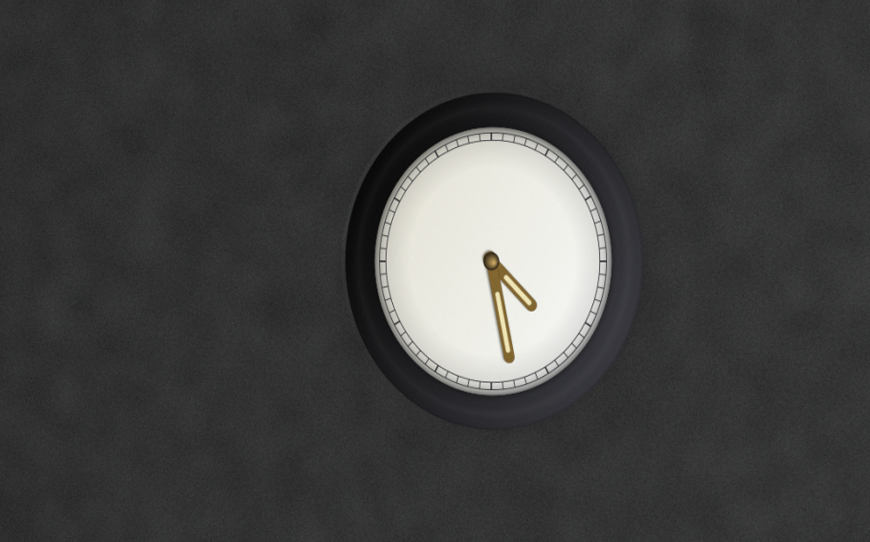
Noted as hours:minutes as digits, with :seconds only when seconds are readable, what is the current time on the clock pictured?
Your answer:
4:28
